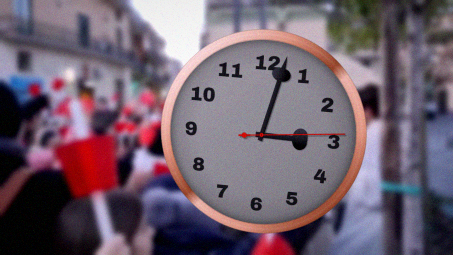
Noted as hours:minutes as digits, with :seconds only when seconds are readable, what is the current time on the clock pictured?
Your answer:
3:02:14
